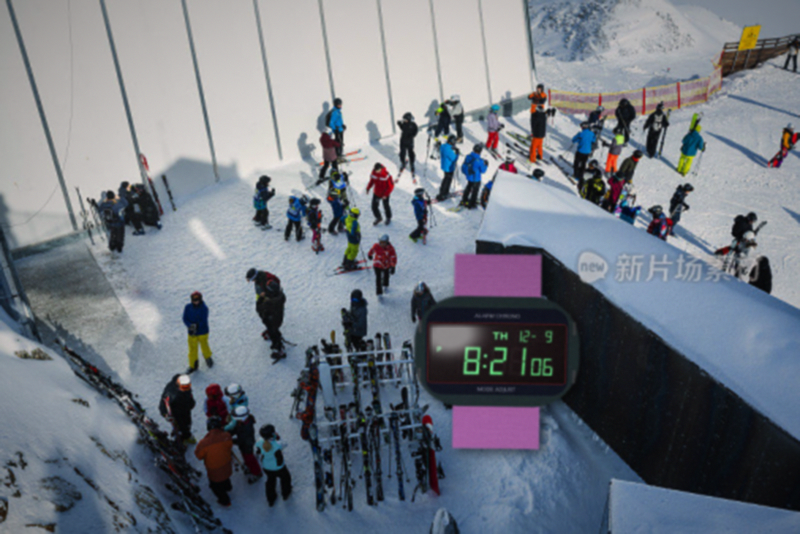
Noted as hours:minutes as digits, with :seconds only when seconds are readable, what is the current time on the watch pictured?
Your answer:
8:21:06
